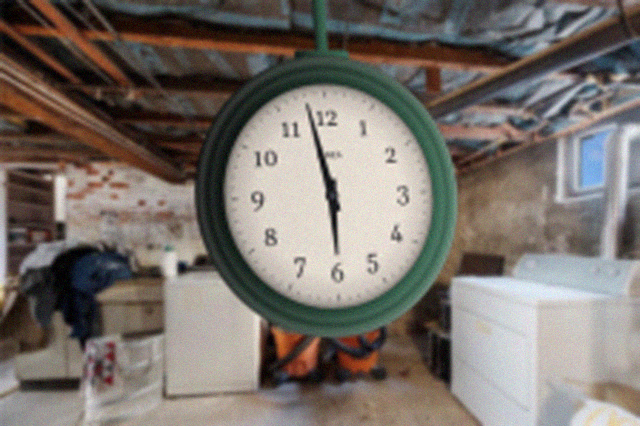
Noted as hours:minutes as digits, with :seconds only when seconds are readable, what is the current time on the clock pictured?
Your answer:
5:58
